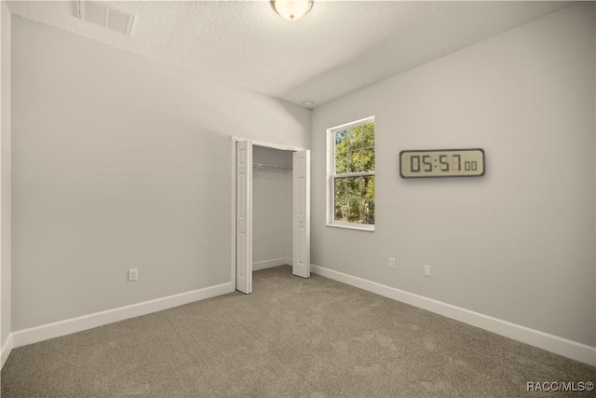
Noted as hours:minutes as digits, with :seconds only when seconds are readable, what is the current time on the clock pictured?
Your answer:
5:57:00
